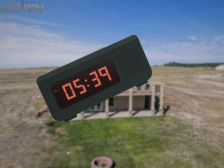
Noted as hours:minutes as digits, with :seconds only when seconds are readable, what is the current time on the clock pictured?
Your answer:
5:39
